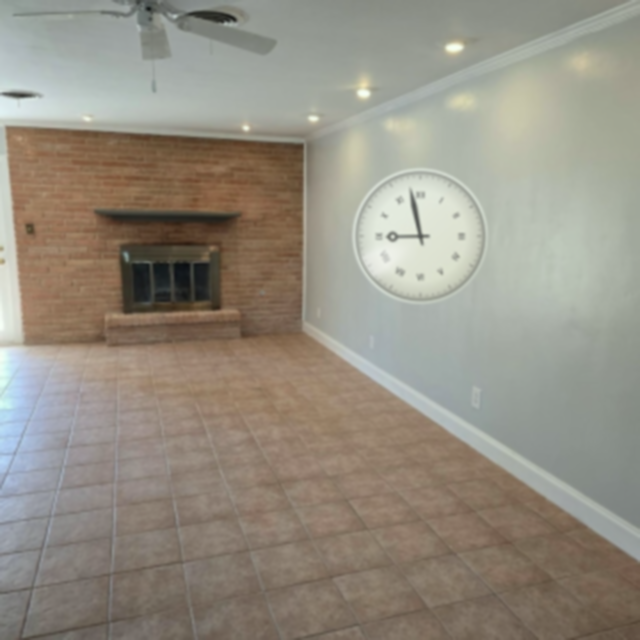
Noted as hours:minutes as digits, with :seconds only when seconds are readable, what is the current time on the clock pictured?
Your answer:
8:58
